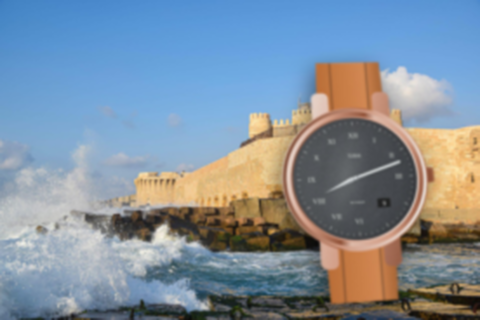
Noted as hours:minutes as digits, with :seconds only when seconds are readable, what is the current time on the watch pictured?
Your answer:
8:12
